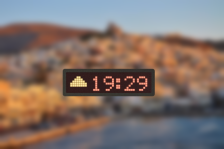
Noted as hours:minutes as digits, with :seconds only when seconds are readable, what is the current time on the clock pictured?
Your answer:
19:29
